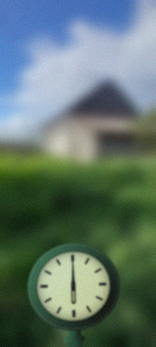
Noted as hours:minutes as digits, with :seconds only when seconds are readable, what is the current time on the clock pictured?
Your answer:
6:00
